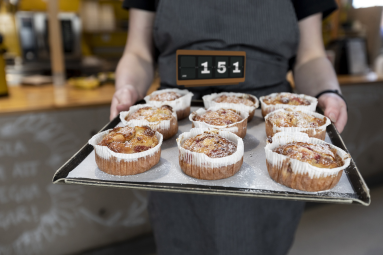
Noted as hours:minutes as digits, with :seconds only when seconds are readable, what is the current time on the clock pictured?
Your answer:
1:51
